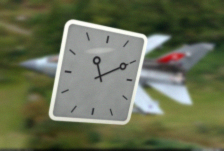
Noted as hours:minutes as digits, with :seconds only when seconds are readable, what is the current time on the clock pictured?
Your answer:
11:10
